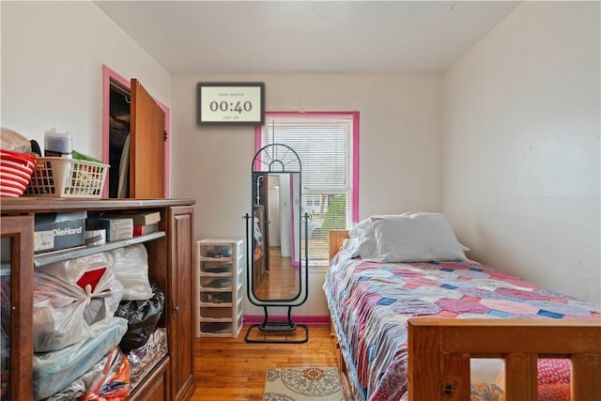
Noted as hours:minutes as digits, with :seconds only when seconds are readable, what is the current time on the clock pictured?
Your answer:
0:40
